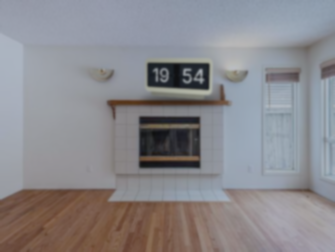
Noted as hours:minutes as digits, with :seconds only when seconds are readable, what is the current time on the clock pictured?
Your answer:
19:54
